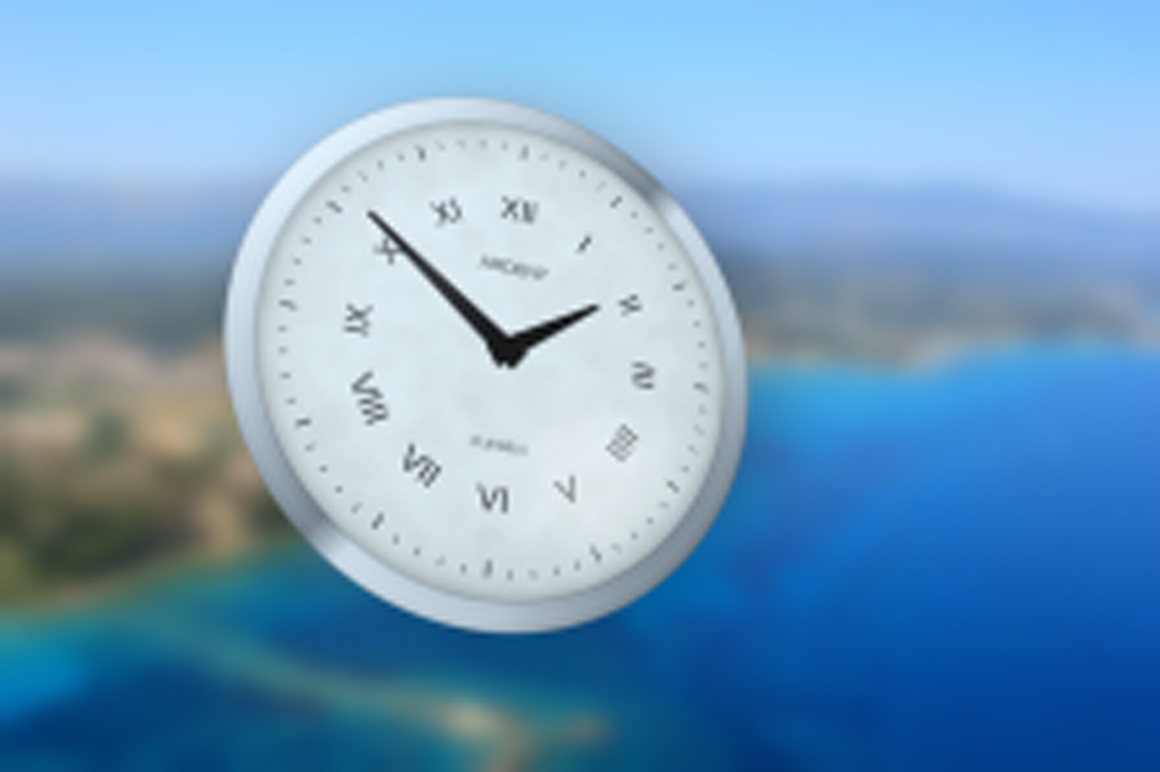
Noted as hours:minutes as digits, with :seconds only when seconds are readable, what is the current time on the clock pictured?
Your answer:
1:51
